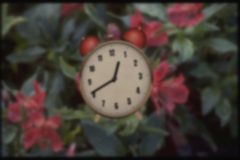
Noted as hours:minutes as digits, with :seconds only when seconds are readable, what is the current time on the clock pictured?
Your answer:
12:41
